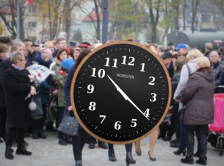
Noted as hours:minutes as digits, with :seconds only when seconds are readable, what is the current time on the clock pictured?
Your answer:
10:21
